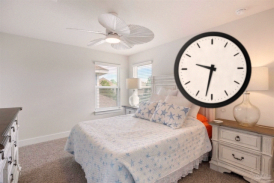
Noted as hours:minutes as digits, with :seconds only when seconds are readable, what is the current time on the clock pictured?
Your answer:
9:32
